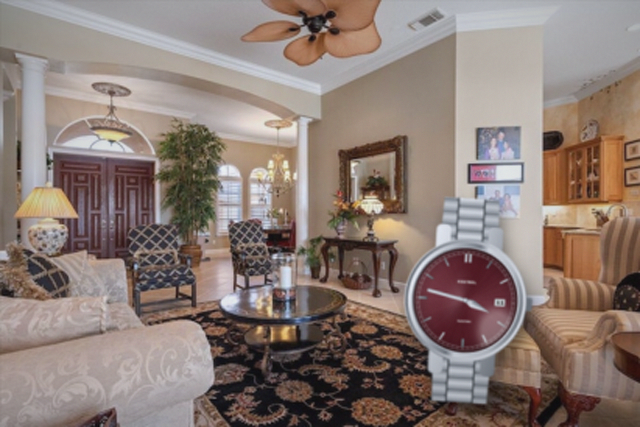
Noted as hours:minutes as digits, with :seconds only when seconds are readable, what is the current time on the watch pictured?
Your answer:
3:47
